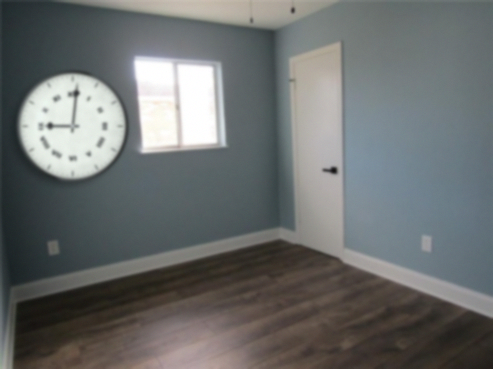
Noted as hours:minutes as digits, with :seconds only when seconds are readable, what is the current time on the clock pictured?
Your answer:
9:01
